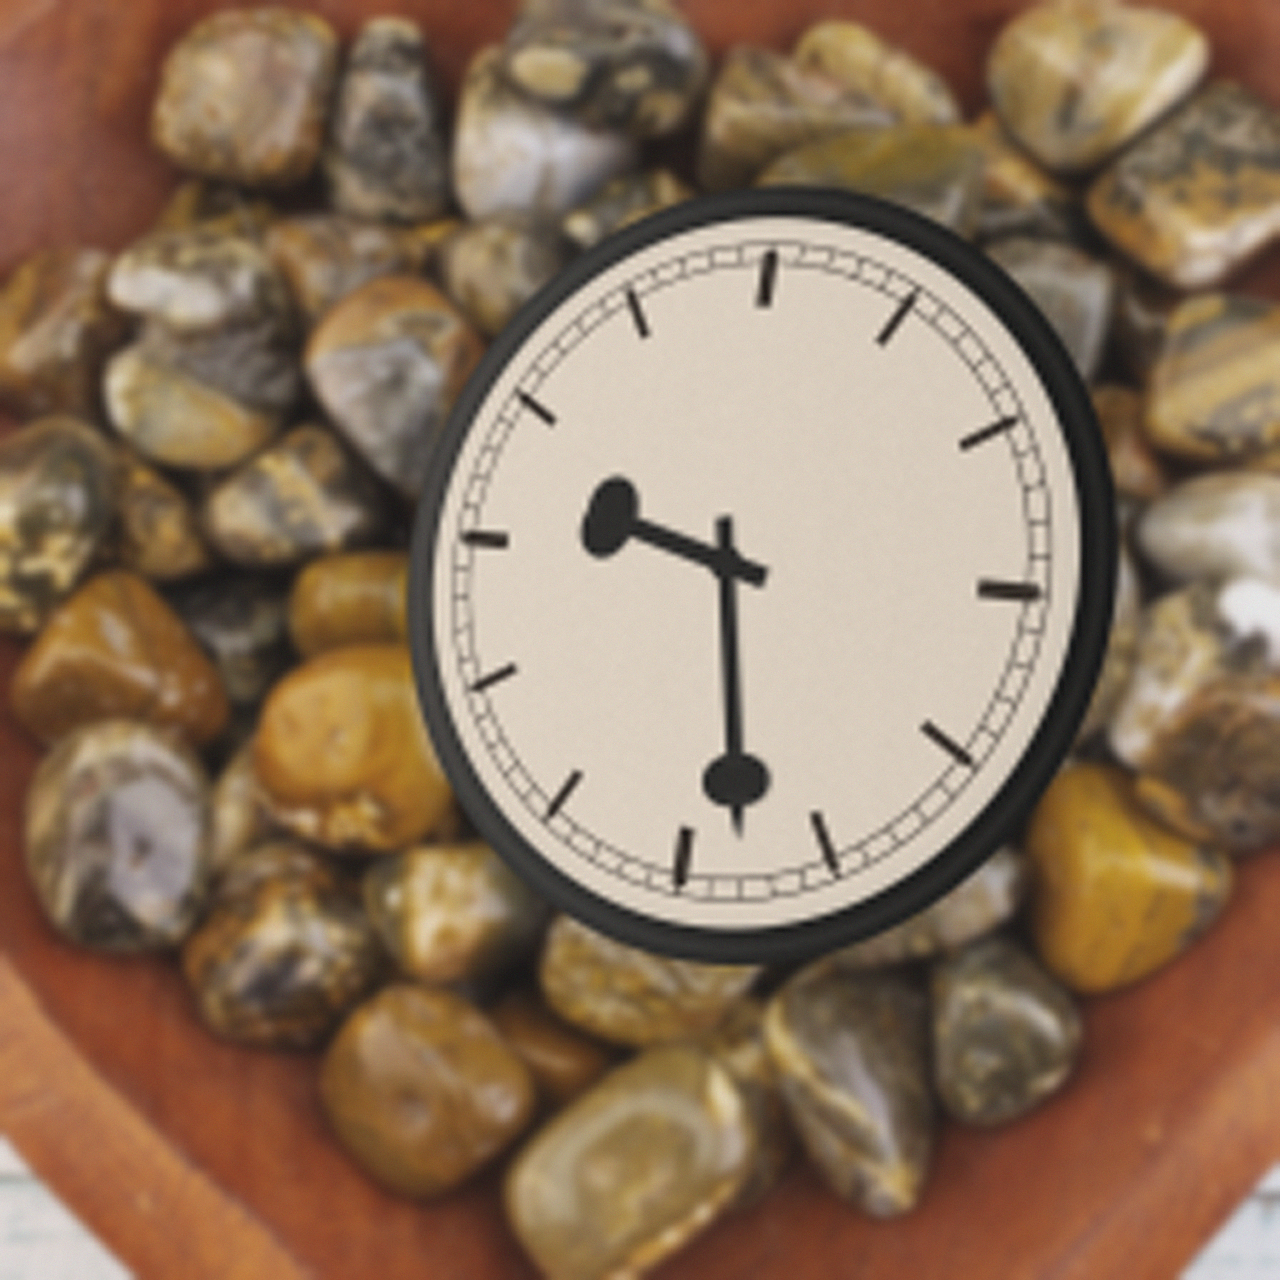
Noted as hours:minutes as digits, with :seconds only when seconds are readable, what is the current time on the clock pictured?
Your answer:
9:28
